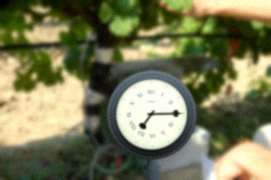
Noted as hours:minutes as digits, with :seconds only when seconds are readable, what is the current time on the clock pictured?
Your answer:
7:15
